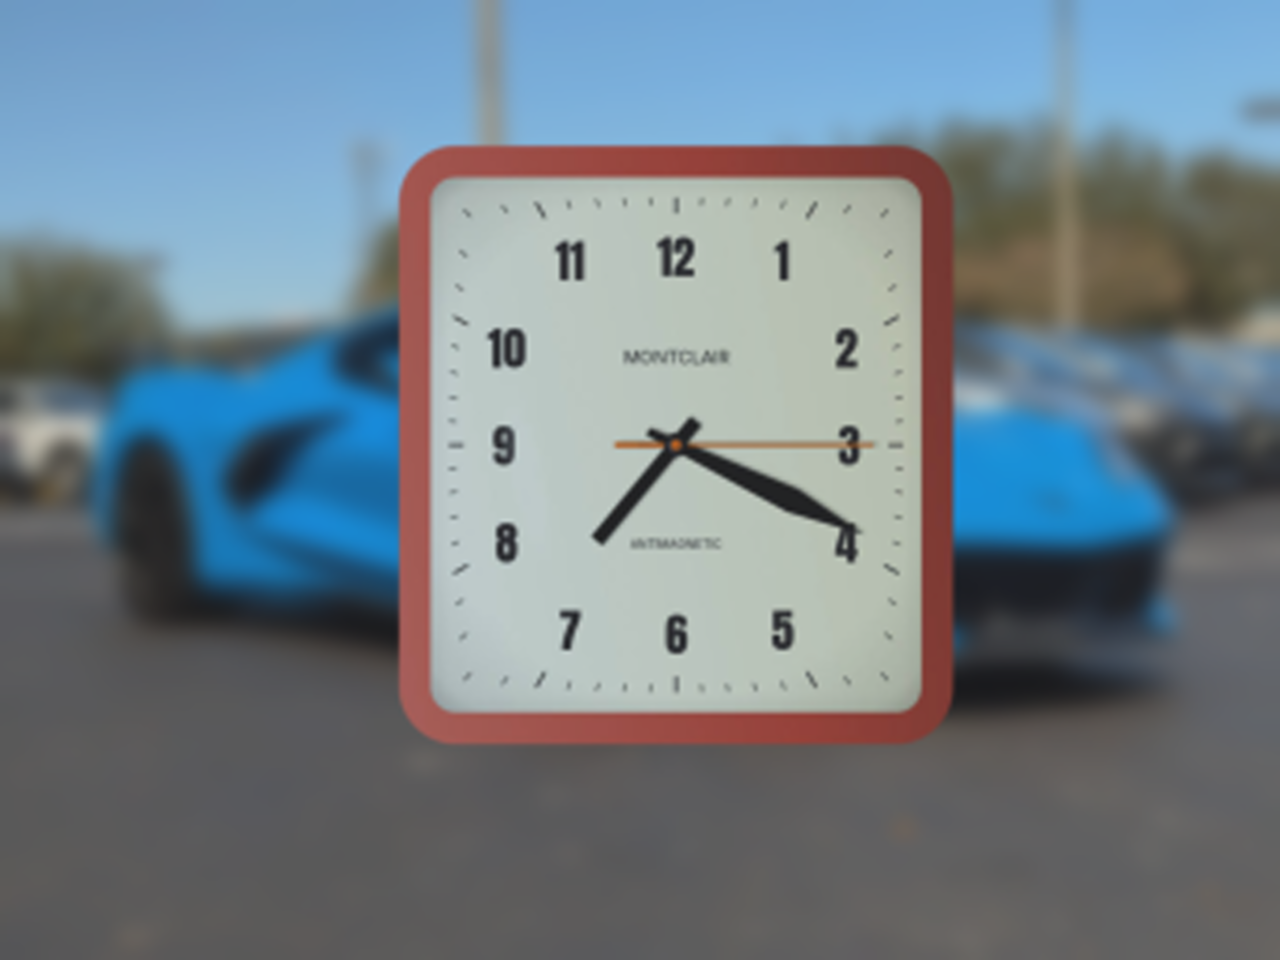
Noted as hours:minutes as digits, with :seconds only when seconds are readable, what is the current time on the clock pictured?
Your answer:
7:19:15
